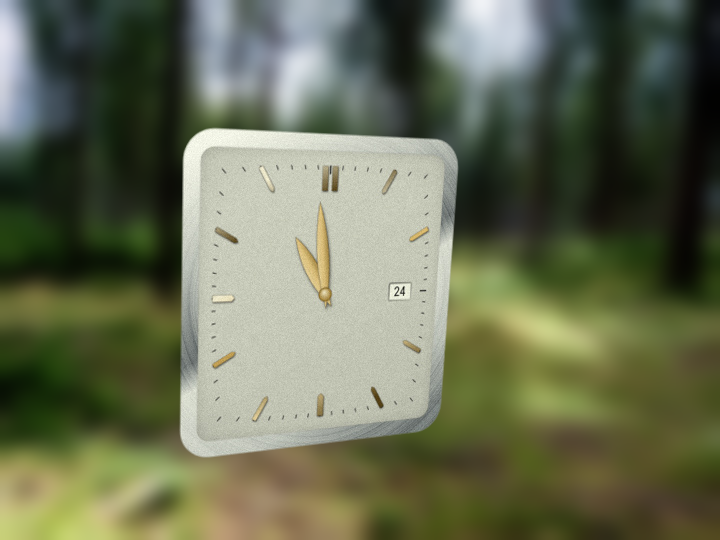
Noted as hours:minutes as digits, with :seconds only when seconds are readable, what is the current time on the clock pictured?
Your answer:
10:59
